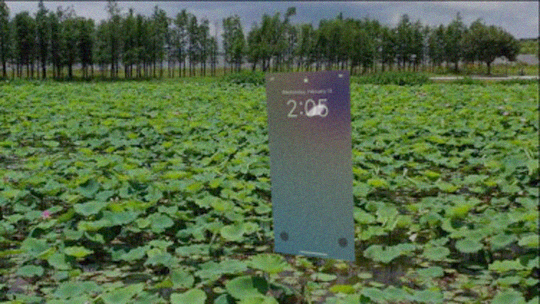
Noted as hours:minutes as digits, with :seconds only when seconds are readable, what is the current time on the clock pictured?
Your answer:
2:05
